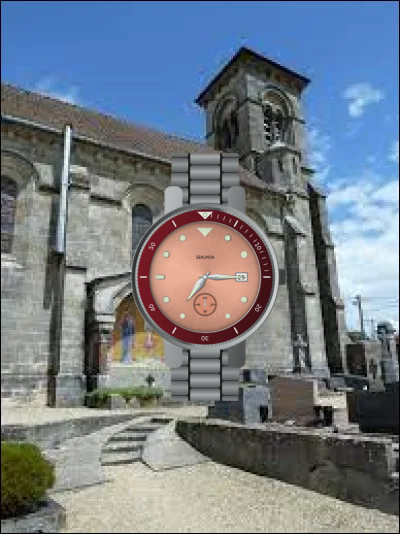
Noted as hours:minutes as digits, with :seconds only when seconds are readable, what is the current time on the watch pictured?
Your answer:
7:15
